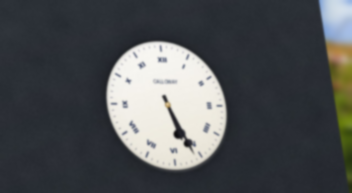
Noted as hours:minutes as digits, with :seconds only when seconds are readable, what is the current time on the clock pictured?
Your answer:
5:26
